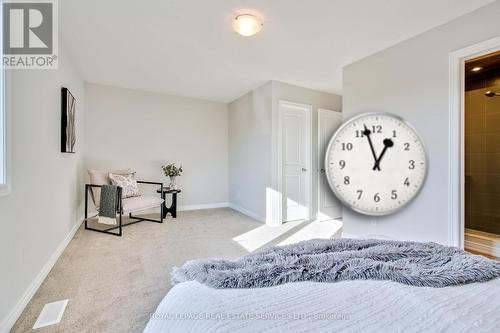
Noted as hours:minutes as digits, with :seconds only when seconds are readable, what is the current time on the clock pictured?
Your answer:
12:57
